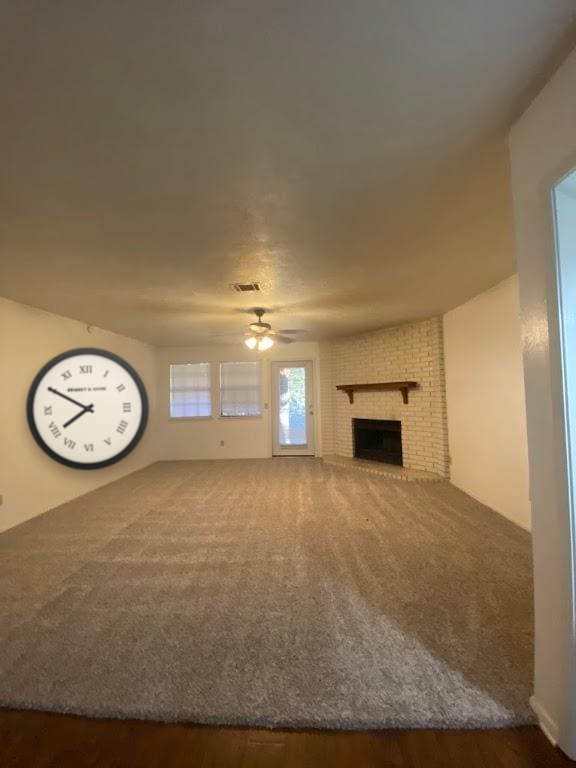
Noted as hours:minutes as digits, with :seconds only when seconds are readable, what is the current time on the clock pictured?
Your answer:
7:50
